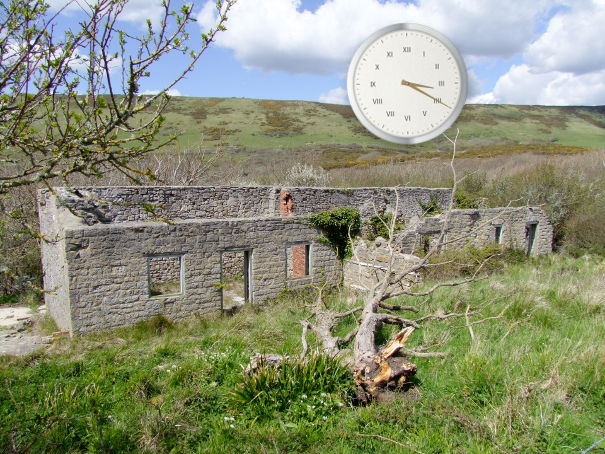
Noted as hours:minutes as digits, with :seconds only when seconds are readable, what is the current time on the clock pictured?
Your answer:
3:20
